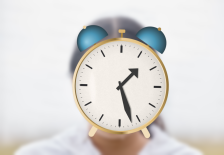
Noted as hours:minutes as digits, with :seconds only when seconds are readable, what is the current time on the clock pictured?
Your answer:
1:27
